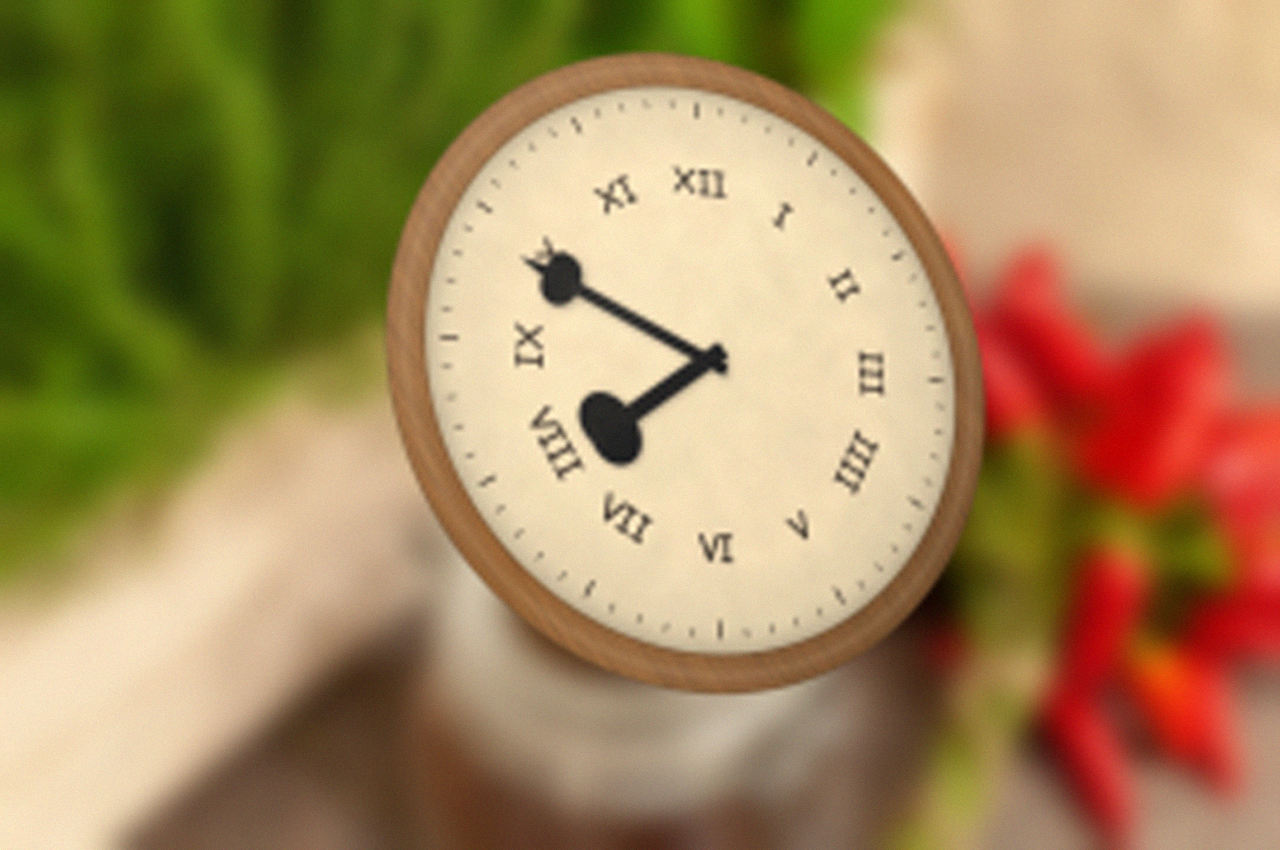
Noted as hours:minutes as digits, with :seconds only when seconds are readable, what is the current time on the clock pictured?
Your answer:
7:49
